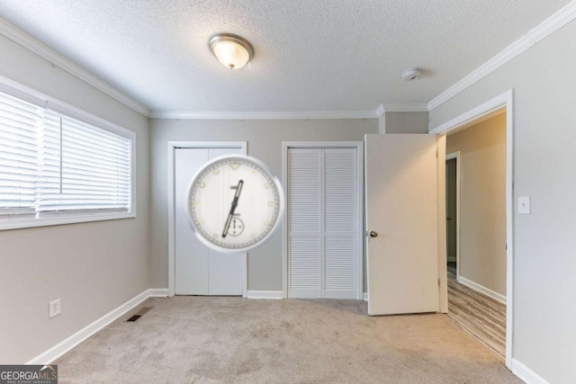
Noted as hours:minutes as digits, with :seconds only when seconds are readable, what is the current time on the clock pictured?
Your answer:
12:33
